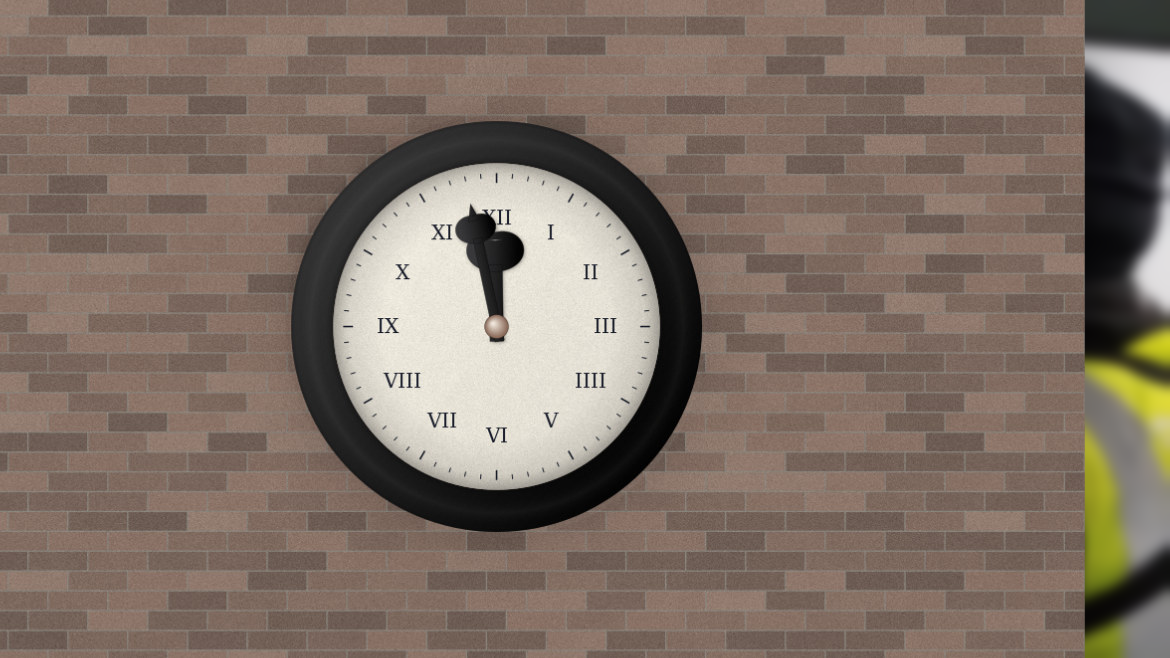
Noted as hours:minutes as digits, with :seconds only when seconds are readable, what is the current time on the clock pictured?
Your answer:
11:58
